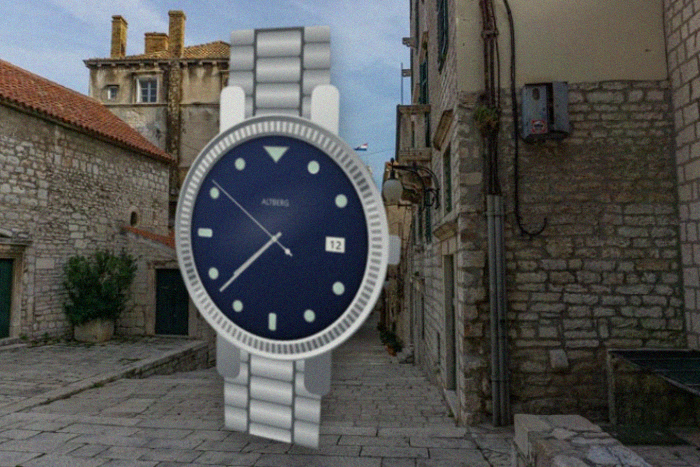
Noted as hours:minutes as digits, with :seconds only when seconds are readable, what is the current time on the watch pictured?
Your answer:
7:37:51
